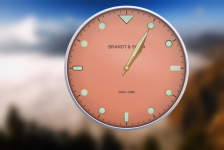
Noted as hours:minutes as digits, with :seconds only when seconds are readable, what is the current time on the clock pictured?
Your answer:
1:05
